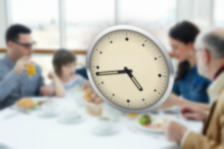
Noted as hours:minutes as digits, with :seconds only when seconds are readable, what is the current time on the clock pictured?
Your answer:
4:43
